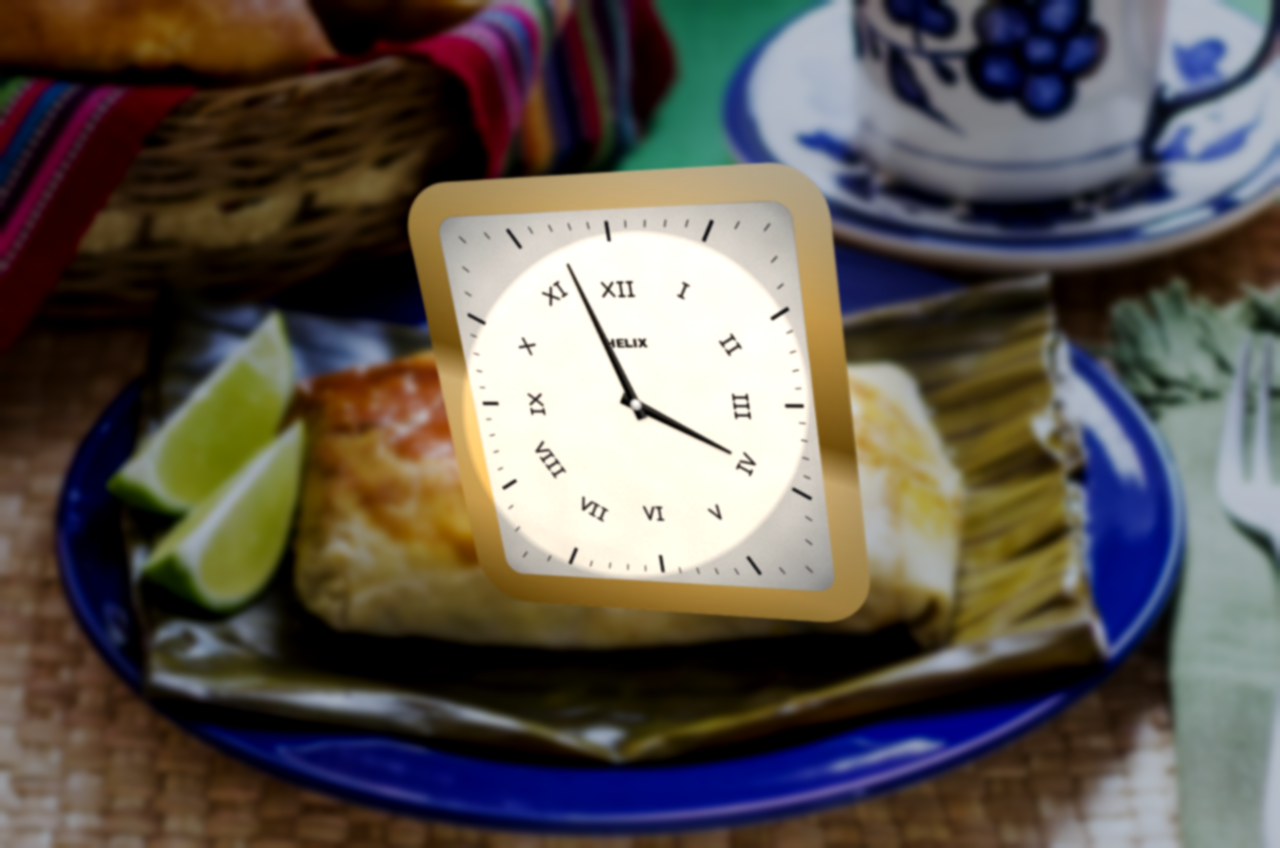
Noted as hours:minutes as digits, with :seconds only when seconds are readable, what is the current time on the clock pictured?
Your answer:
3:57
